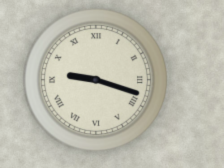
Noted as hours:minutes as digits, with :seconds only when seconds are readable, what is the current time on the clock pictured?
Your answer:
9:18
